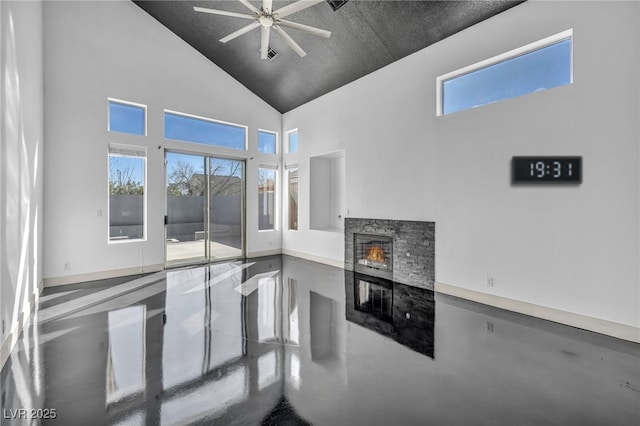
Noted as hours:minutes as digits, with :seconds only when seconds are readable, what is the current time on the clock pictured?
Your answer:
19:31
